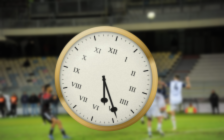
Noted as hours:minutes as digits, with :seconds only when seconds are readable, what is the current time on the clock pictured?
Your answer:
5:24
